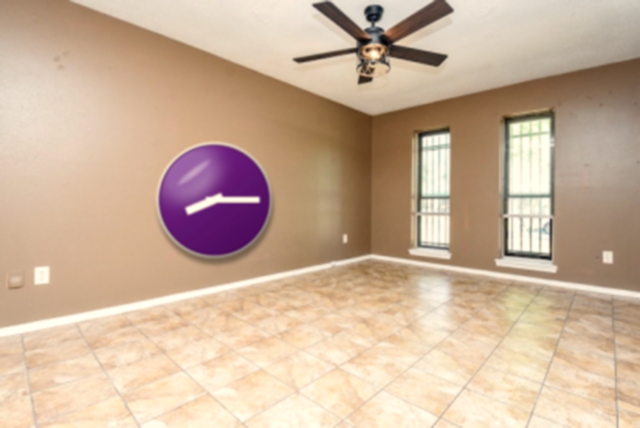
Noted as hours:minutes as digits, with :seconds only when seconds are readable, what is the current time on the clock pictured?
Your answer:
8:15
